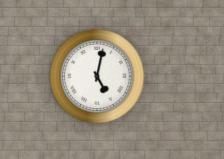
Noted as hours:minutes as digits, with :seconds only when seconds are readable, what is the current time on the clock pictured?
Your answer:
5:02
